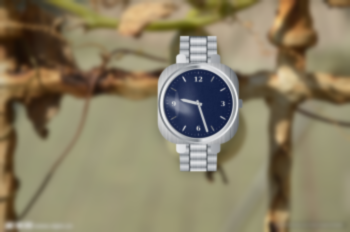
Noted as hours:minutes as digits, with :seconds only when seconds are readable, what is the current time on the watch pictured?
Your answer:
9:27
